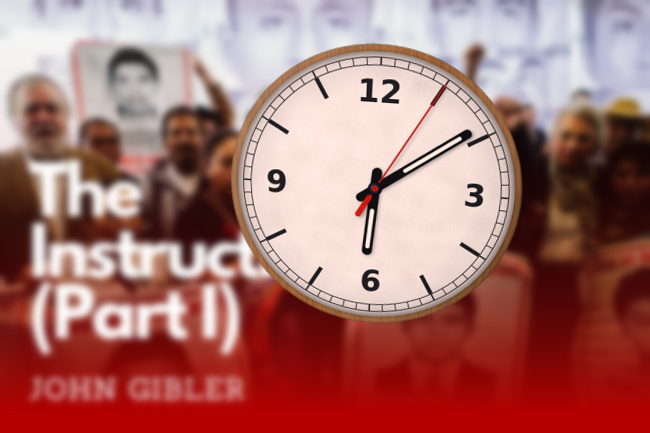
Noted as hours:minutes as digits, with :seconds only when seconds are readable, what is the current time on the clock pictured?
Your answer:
6:09:05
